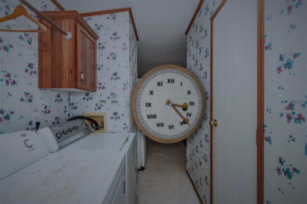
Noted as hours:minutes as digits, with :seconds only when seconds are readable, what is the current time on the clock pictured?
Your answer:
3:23
